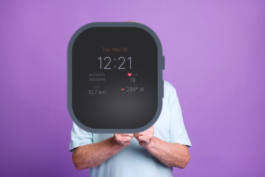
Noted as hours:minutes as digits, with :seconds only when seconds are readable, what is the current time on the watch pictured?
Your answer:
12:21
